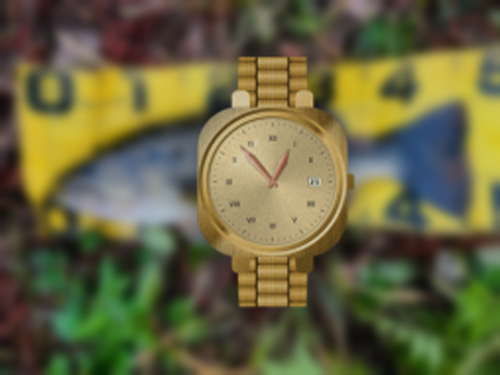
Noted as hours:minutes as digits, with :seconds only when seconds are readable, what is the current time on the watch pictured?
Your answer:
12:53
